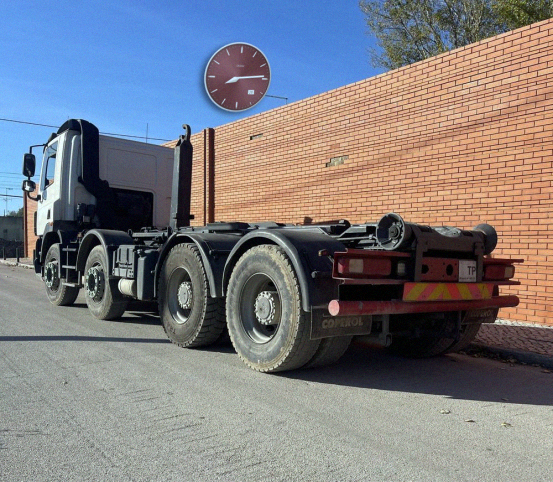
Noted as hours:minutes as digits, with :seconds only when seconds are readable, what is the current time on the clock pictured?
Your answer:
8:14
